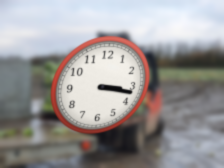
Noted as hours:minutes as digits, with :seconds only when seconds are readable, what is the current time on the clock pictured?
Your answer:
3:17
